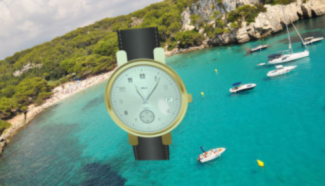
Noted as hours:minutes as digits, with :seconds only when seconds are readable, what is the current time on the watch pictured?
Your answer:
11:06
